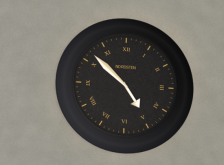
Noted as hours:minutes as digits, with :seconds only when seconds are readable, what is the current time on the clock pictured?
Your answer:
4:52
